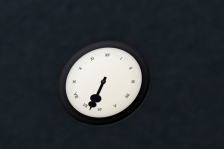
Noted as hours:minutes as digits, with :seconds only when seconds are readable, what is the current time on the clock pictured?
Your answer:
6:33
